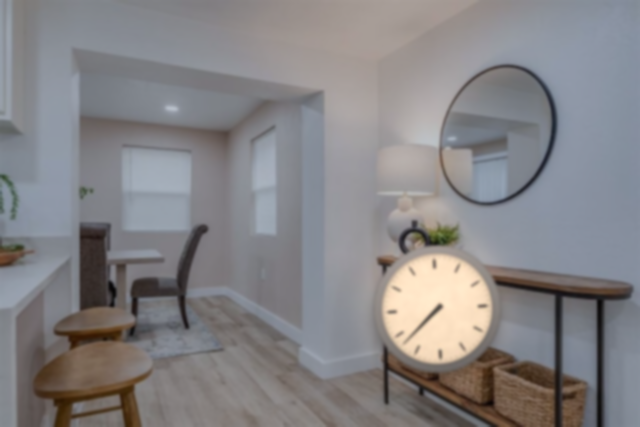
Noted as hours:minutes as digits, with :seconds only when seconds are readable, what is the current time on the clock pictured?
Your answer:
7:38
